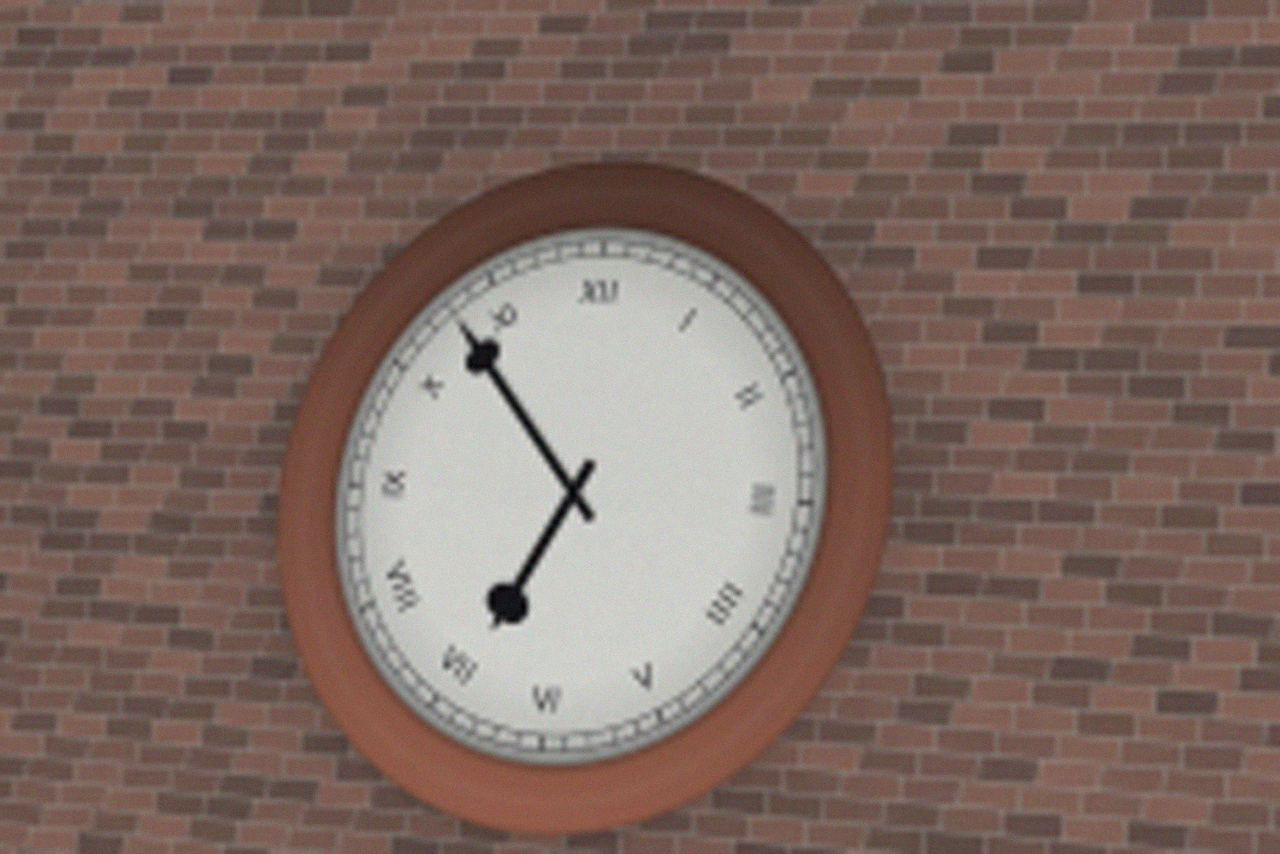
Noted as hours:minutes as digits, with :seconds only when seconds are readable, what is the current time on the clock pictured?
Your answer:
6:53
